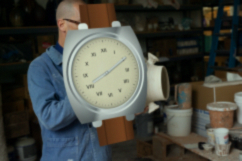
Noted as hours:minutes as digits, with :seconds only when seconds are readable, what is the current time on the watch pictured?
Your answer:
8:10
